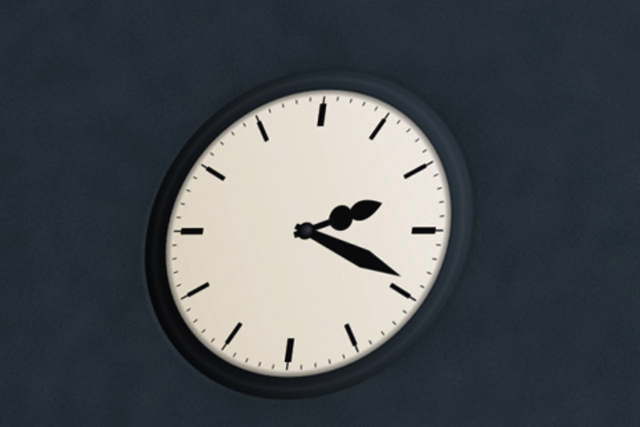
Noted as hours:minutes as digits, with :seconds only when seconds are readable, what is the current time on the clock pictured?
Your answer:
2:19
